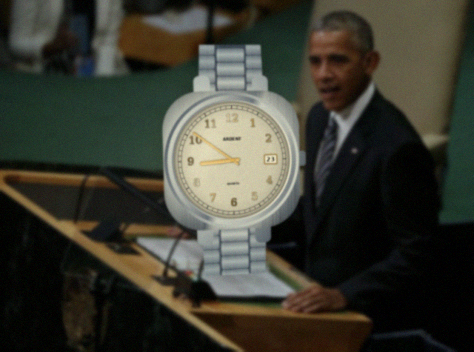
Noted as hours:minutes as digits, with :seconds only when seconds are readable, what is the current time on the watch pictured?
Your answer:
8:51
